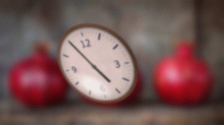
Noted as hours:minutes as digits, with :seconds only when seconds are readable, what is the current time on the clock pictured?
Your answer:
4:55
